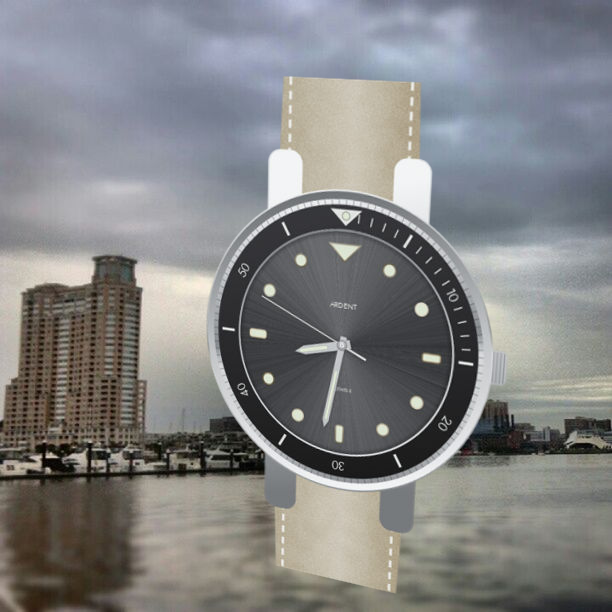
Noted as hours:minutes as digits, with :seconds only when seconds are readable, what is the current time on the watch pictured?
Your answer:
8:31:49
